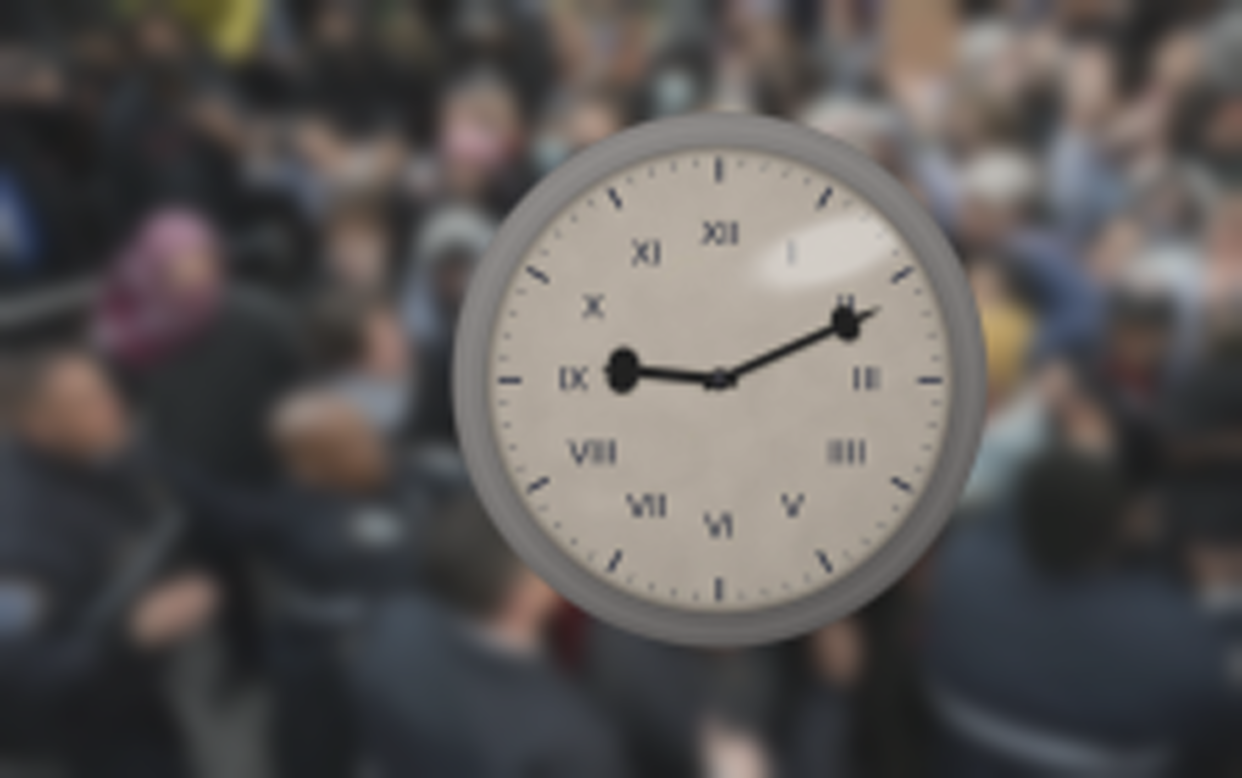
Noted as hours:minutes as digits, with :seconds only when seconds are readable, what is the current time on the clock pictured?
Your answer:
9:11
